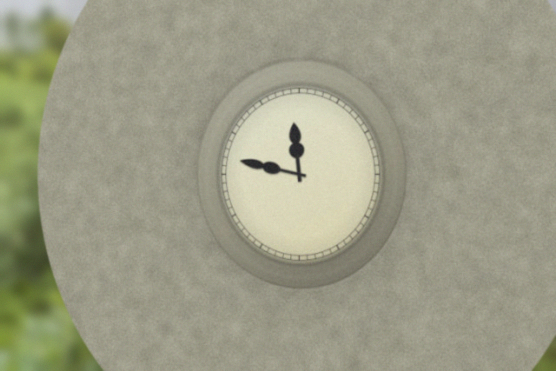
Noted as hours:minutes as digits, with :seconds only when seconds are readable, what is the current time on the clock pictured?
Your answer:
11:47
